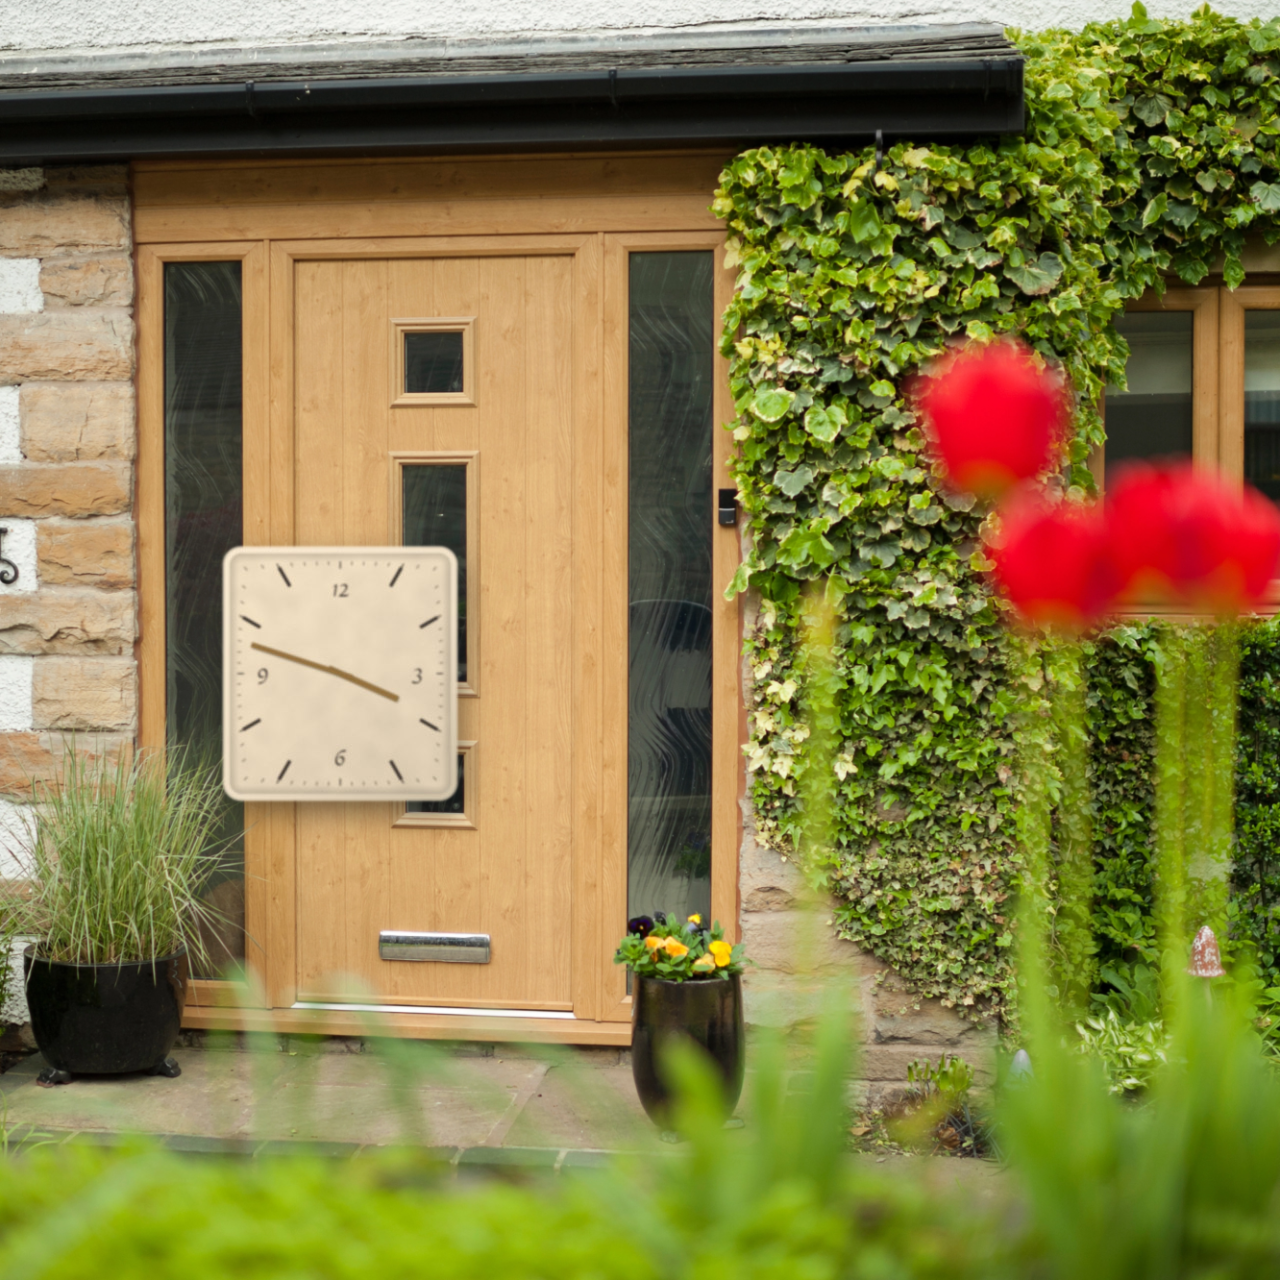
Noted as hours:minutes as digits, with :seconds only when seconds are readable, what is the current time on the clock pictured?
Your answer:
3:48
